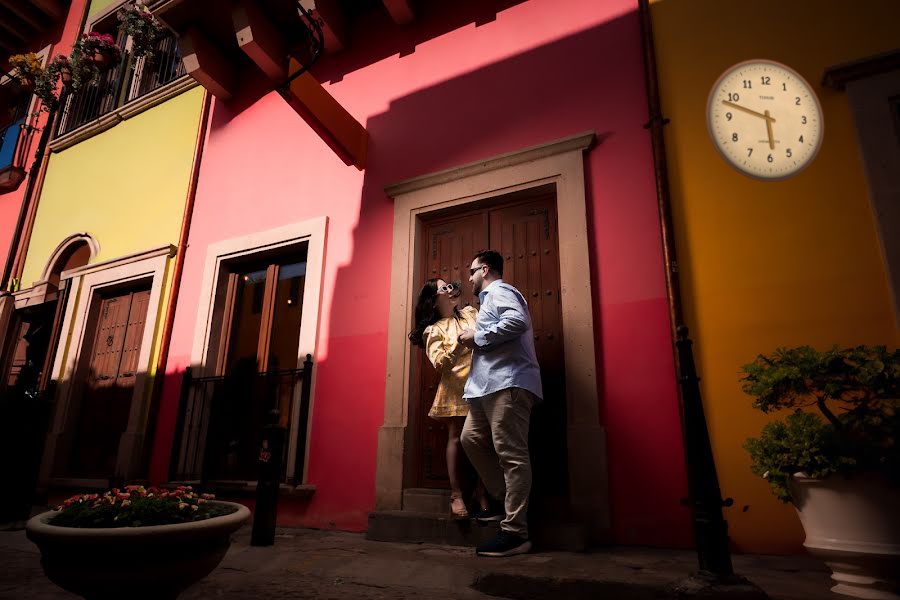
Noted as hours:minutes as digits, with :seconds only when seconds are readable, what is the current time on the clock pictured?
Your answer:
5:48
